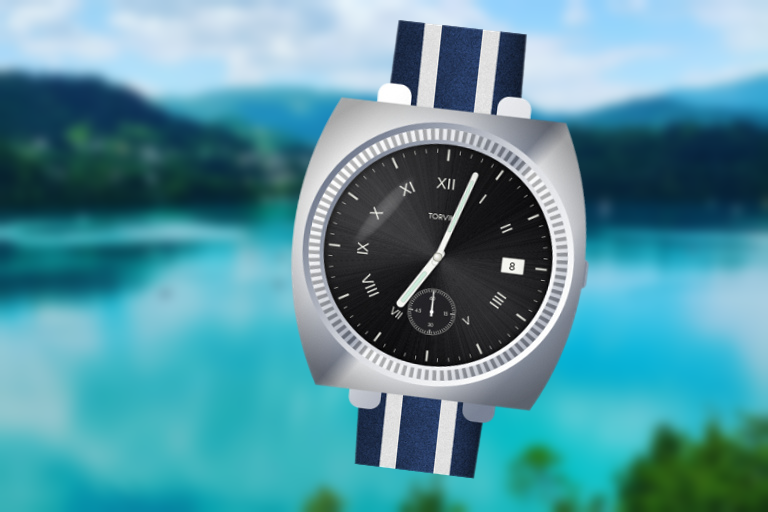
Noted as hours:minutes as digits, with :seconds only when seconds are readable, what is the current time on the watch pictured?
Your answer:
7:03
